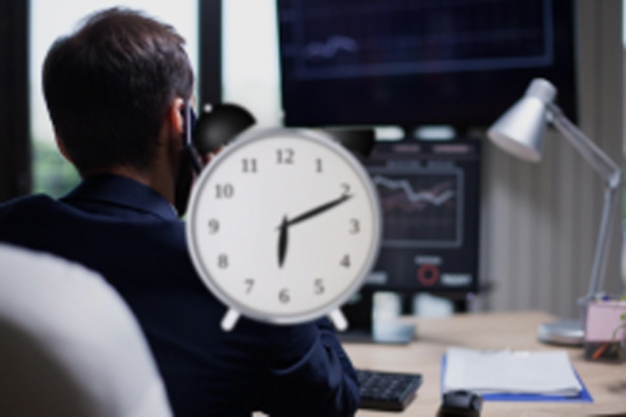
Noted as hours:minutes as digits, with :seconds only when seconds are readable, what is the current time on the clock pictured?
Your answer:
6:11
